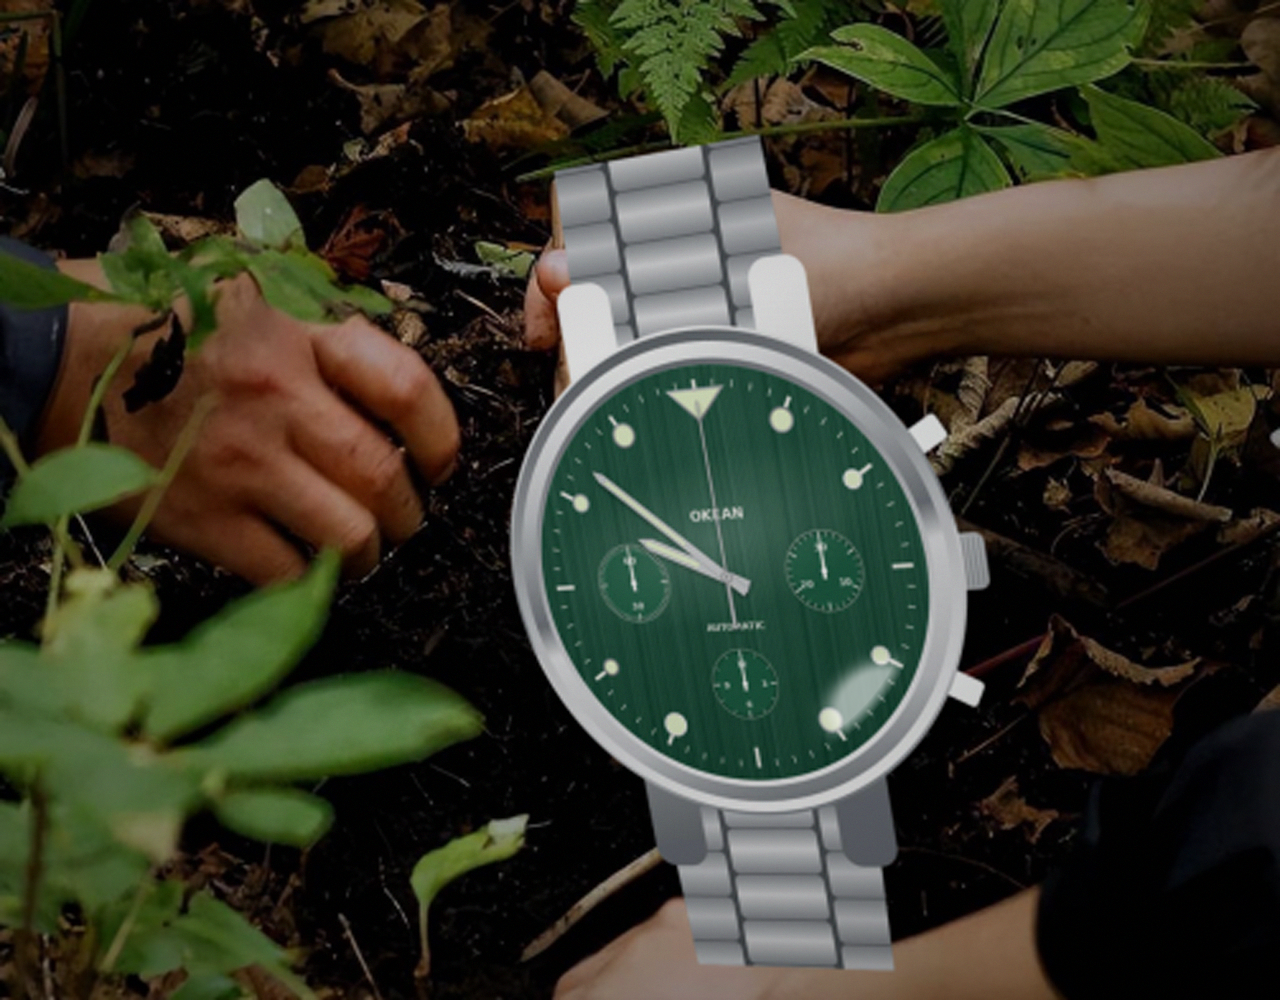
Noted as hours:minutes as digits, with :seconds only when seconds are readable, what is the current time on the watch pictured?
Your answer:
9:52
